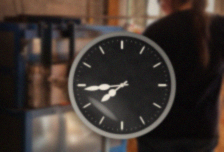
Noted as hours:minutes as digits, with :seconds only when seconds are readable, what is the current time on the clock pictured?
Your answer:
7:44
